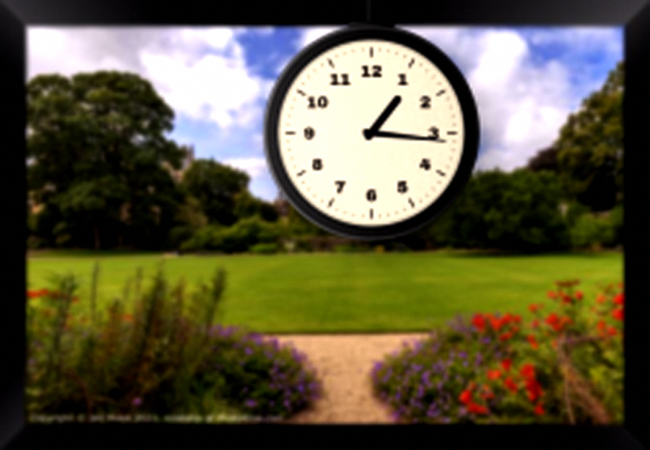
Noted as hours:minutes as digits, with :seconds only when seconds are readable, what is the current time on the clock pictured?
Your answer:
1:16
